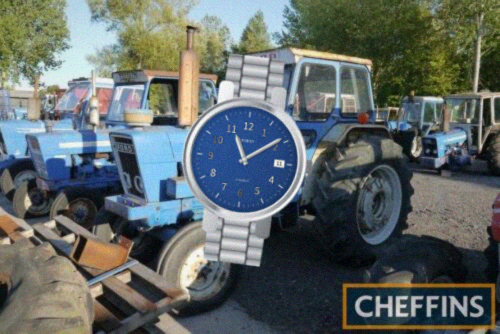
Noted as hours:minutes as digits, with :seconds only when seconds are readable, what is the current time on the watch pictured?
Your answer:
11:09
